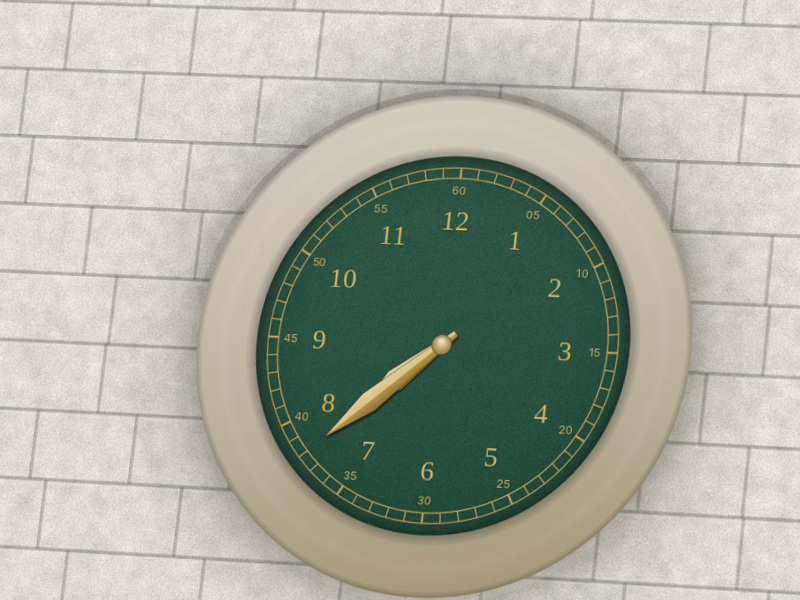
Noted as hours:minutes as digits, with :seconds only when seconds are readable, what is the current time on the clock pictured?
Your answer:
7:38
